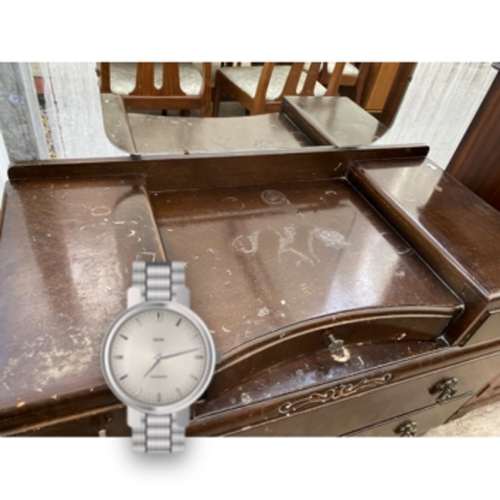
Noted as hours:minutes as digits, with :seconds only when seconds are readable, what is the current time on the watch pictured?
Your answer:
7:13
